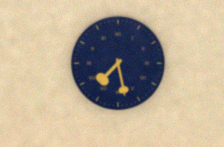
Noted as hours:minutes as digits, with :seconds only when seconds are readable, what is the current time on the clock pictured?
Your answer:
7:28
